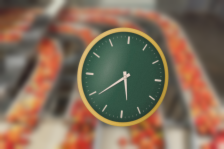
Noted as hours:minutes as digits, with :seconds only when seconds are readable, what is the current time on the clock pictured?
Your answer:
5:39
